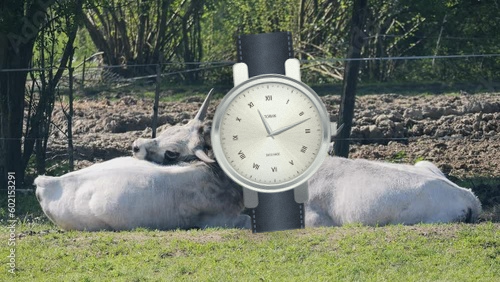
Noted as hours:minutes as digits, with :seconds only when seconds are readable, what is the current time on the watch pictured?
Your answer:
11:12
